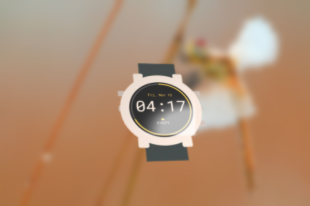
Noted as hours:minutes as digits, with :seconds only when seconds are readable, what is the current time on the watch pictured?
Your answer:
4:17
